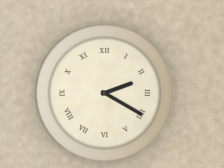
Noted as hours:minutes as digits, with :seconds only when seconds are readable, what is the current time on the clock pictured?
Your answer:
2:20
